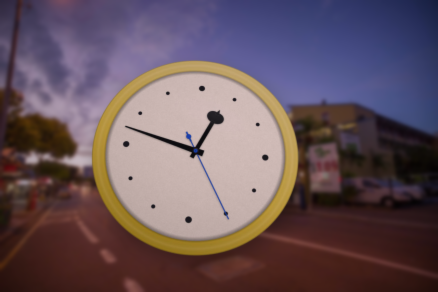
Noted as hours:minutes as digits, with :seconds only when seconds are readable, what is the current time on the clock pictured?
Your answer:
12:47:25
